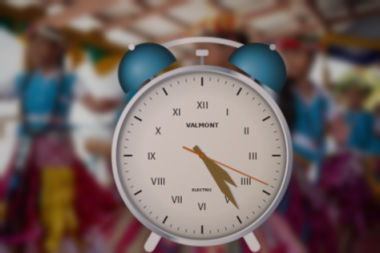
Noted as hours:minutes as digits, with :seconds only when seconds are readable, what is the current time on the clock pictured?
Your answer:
4:24:19
